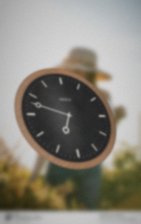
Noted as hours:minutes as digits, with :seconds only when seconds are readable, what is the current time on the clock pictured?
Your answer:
6:48
